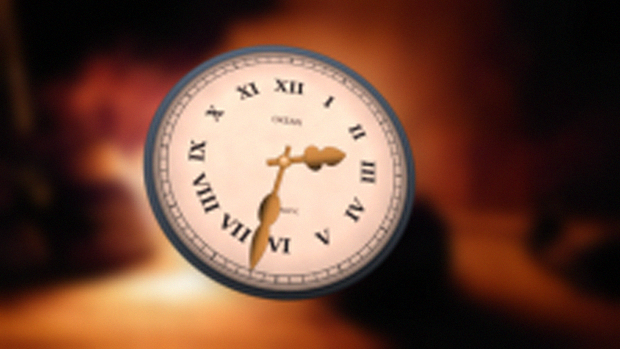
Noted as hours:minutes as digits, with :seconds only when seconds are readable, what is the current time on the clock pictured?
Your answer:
2:32
